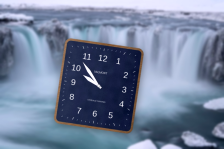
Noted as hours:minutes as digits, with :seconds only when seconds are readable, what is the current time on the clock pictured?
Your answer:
9:53
